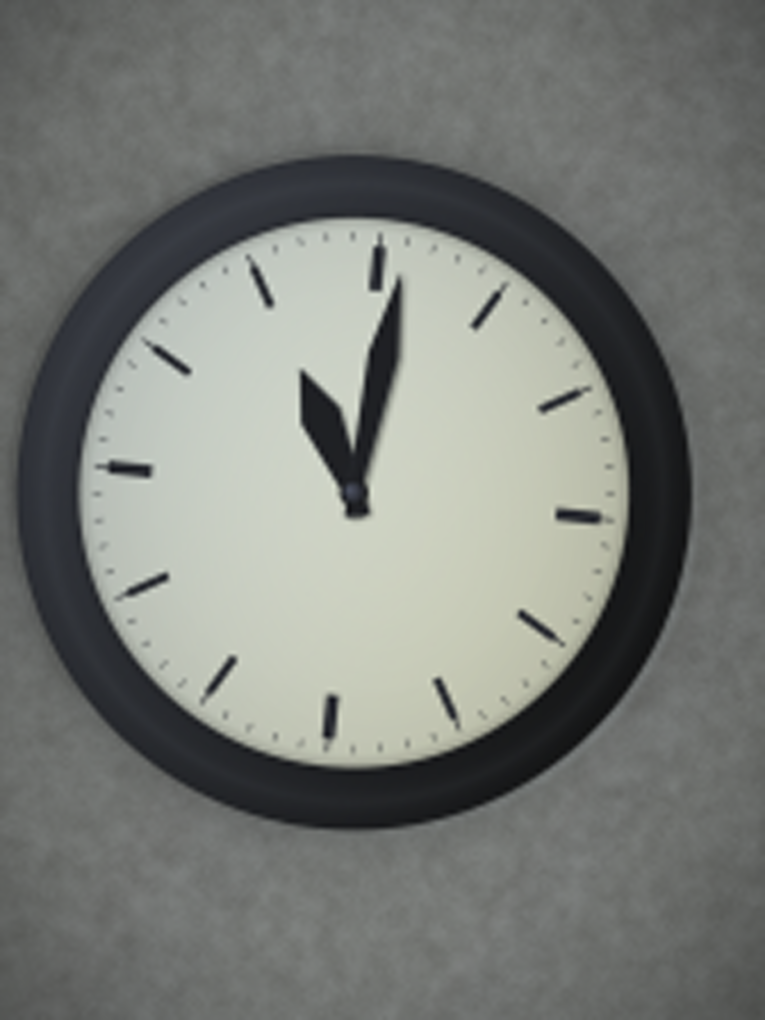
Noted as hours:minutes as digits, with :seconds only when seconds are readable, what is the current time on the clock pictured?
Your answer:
11:01
